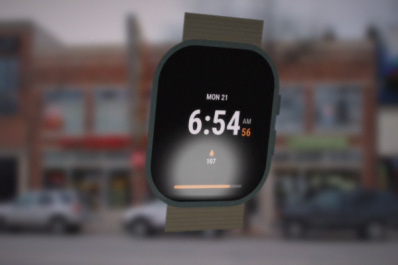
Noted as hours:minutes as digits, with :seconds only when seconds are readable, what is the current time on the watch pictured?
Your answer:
6:54:56
